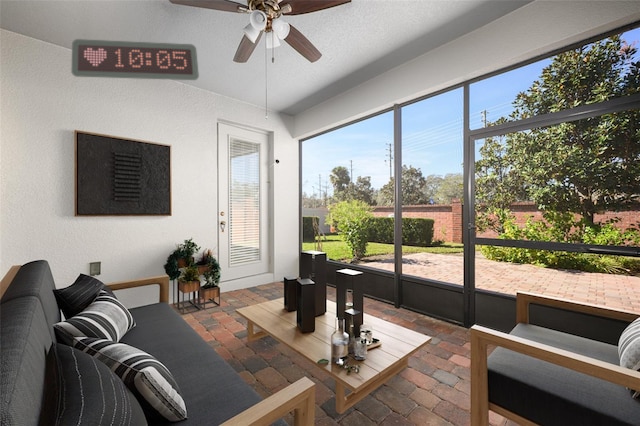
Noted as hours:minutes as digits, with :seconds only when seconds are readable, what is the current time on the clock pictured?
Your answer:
10:05
